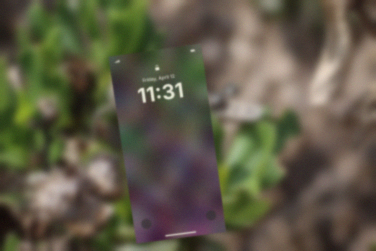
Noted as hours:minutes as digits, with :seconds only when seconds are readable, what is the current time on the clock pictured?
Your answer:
11:31
